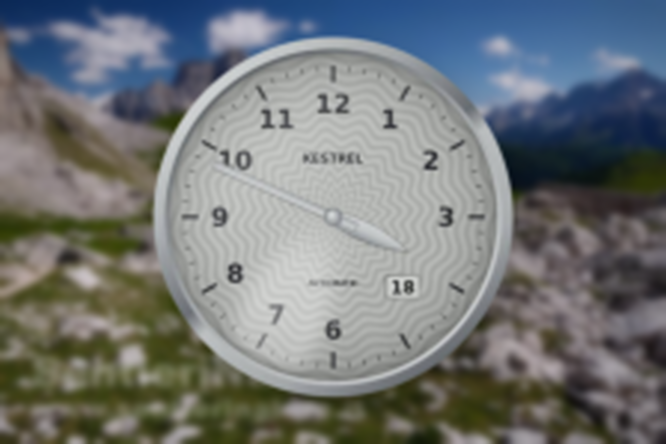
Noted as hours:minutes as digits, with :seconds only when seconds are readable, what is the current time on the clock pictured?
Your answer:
3:49
